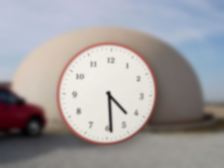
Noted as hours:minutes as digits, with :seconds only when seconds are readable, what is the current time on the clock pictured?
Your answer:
4:29
